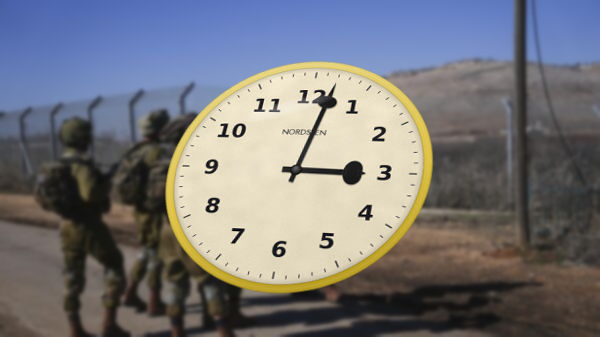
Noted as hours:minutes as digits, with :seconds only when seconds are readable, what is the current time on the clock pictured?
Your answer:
3:02
